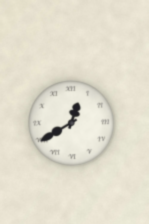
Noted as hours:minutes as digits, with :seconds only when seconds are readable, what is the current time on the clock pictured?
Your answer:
12:40
